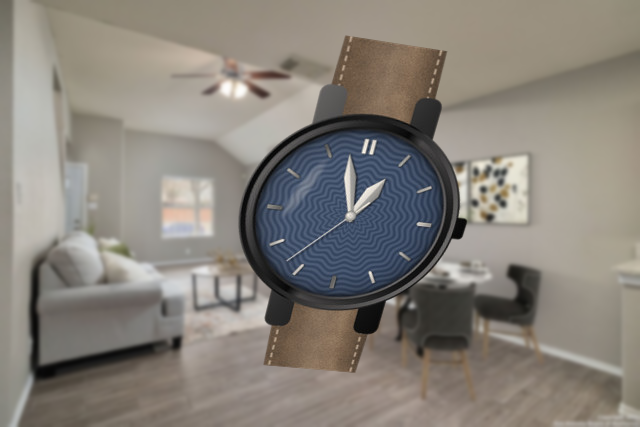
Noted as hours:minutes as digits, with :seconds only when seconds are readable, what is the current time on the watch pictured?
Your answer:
12:57:37
